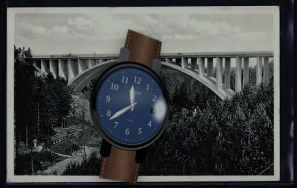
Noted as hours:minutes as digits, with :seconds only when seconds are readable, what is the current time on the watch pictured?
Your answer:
11:38
